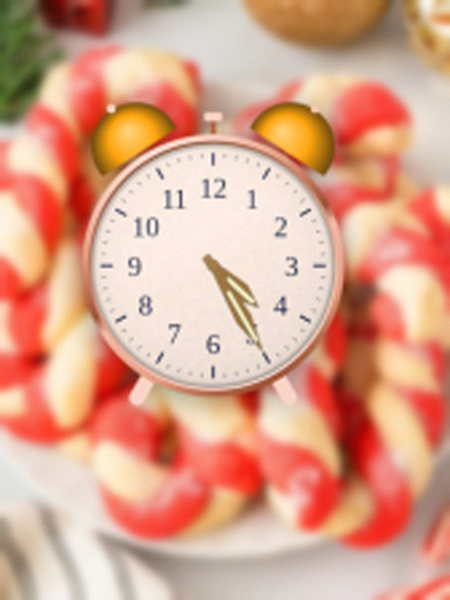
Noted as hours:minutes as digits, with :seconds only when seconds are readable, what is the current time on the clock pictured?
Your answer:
4:25
